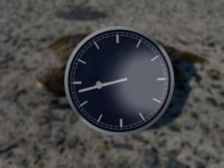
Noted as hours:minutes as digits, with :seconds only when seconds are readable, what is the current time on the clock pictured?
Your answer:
8:43
